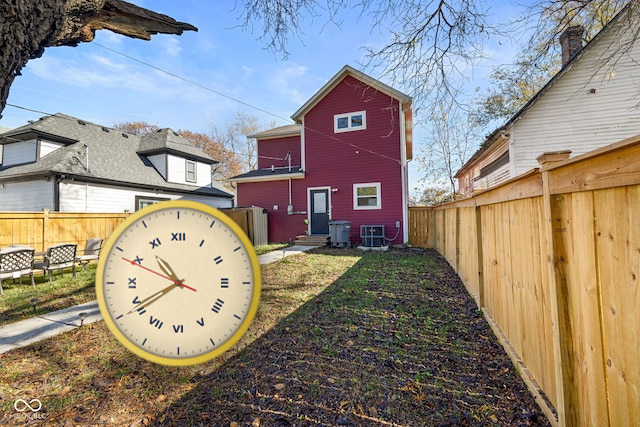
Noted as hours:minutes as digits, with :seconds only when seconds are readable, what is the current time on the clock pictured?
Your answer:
10:39:49
